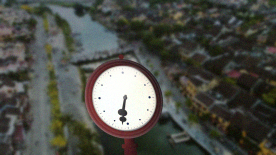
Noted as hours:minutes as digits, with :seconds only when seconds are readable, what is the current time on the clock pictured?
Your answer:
6:32
